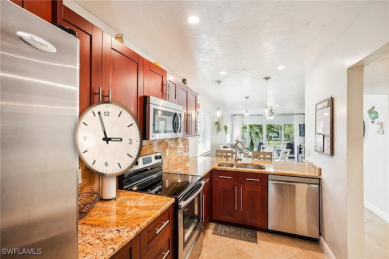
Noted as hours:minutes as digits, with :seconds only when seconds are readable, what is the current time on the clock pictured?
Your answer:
2:57
